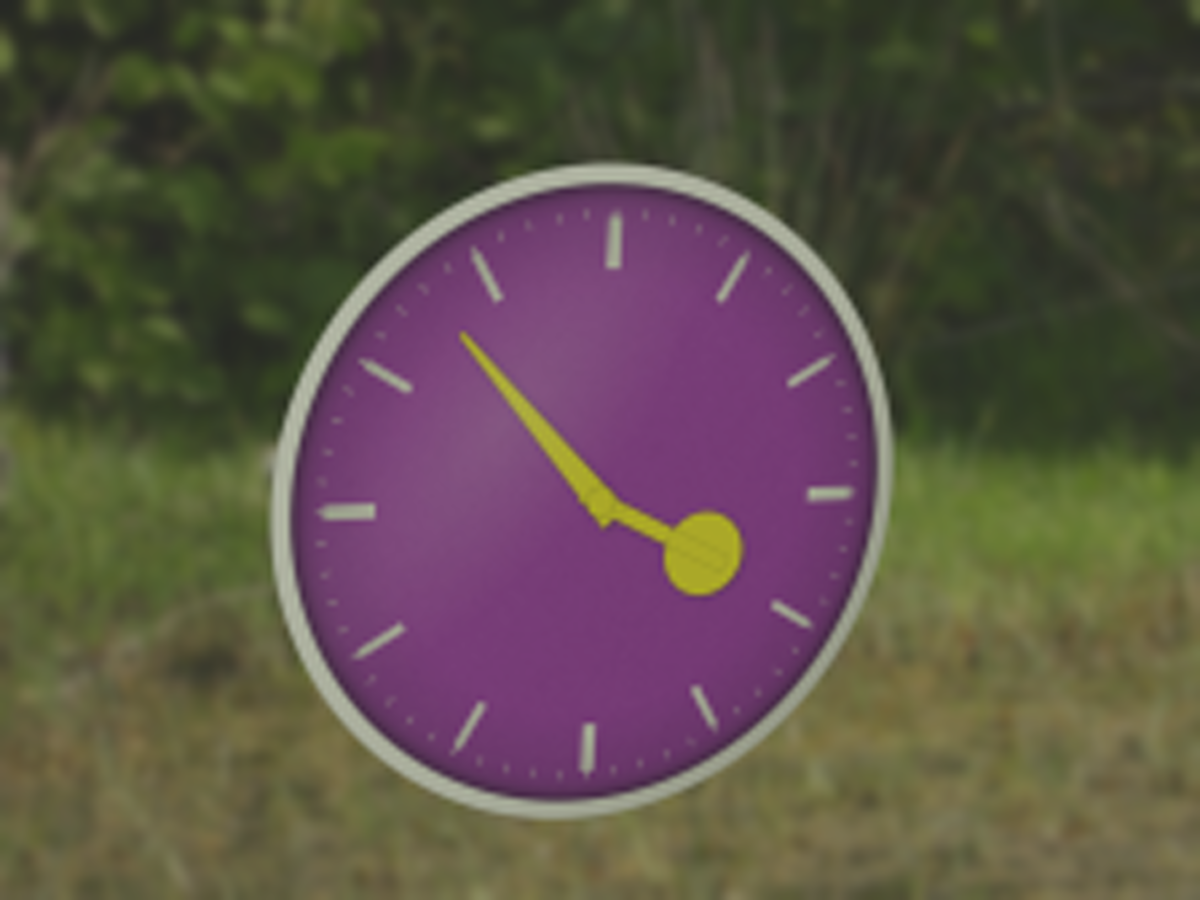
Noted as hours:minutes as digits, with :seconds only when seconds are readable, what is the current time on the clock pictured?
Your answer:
3:53
